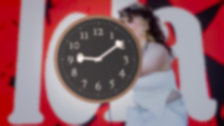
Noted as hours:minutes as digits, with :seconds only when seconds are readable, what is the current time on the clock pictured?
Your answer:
9:09
